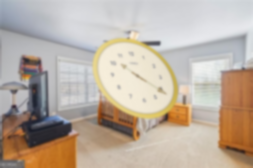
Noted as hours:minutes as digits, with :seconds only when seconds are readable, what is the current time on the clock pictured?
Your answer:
10:21
